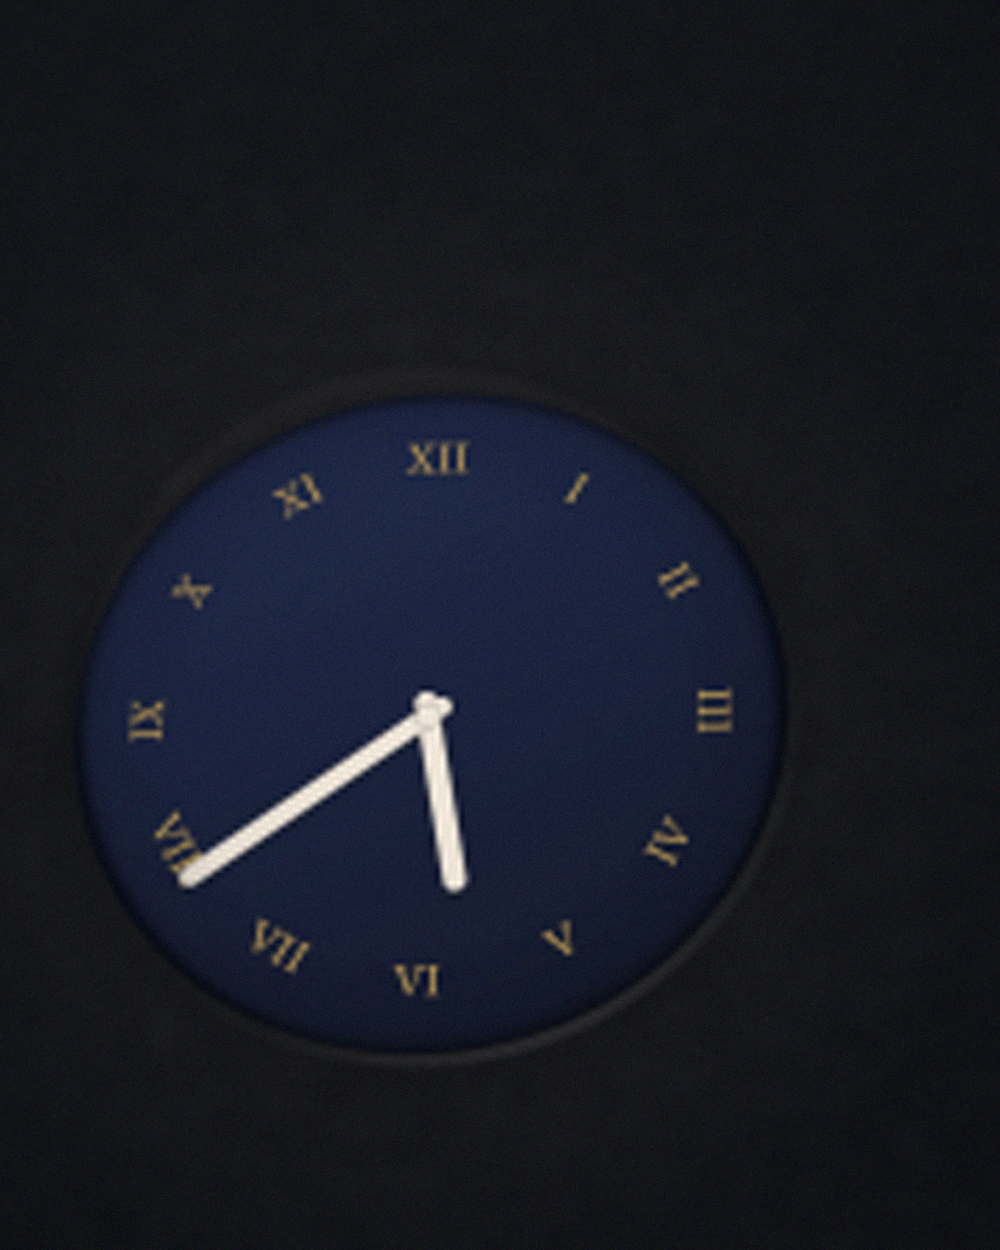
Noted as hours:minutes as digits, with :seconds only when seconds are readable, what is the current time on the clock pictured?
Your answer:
5:39
